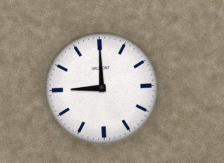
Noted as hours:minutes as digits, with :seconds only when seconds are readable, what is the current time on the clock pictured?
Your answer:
9:00
